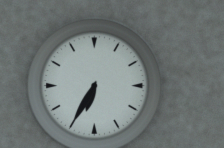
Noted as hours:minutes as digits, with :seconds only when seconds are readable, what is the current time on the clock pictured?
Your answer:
6:35
